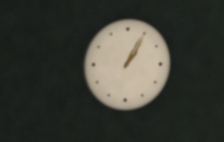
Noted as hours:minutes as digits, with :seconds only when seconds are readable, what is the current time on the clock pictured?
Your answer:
1:05
